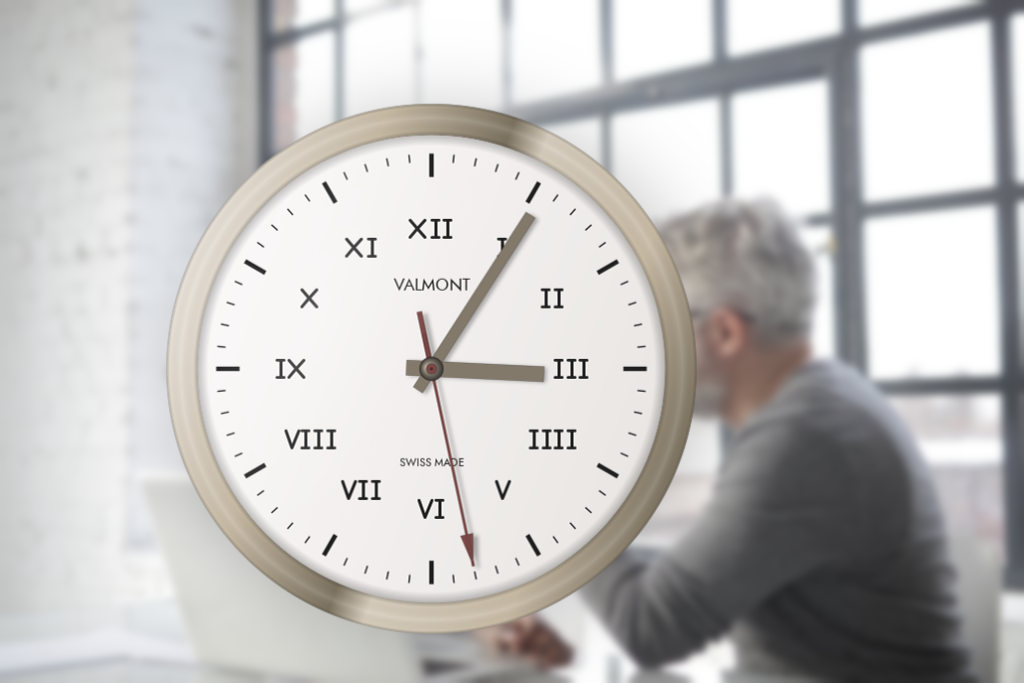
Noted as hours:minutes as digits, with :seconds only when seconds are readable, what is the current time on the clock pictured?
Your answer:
3:05:28
